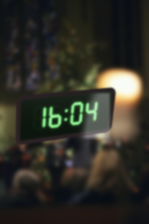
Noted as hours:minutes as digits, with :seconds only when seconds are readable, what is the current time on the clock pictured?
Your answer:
16:04
